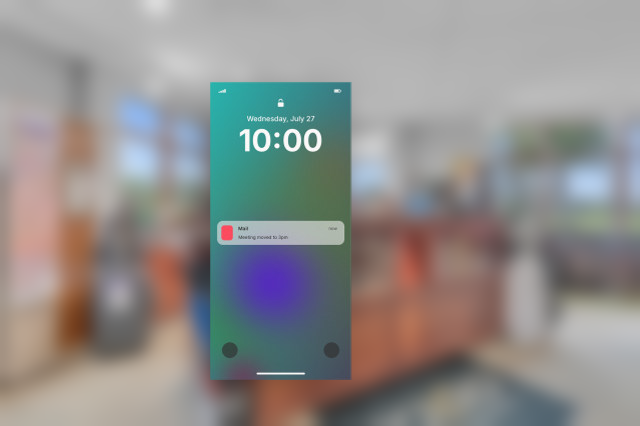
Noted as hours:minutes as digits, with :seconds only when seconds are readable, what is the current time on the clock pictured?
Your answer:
10:00
